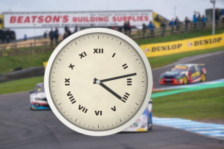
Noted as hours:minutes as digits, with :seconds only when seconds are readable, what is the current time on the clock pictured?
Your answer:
4:13
